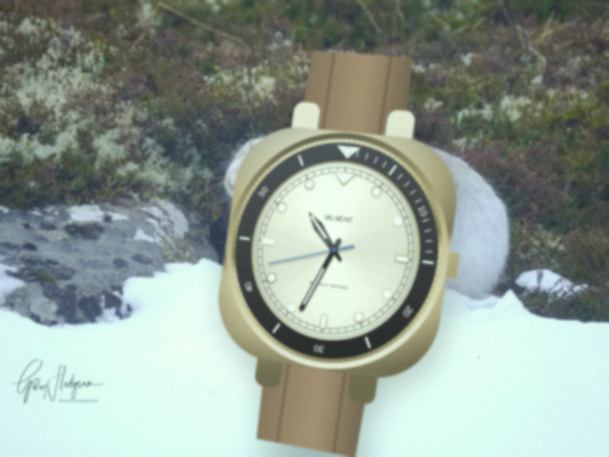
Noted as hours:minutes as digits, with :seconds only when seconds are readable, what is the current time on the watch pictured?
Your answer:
10:33:42
